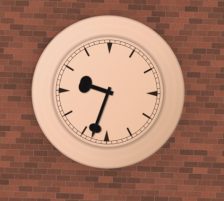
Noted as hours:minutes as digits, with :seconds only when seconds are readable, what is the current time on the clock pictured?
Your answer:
9:33
